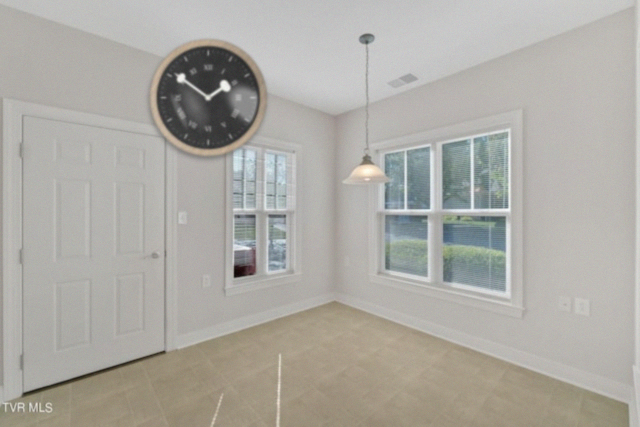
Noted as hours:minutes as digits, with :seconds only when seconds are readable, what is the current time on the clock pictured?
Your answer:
1:51
